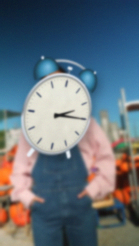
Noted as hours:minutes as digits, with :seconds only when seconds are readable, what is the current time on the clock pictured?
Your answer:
2:15
